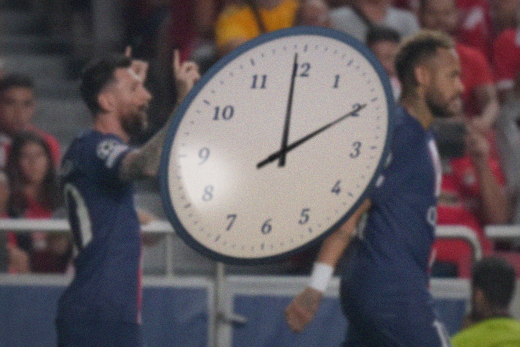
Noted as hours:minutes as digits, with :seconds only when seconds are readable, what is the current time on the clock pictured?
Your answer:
1:59:10
